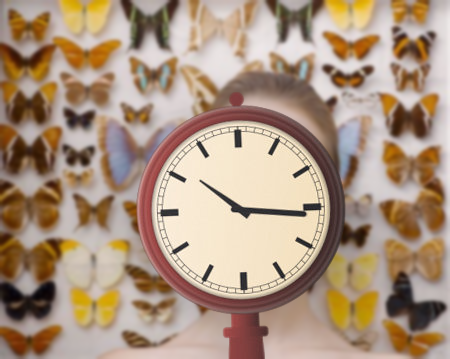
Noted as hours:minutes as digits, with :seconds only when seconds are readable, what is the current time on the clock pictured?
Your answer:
10:16
